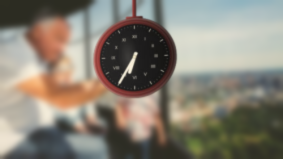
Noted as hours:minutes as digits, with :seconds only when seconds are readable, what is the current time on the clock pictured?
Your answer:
6:35
